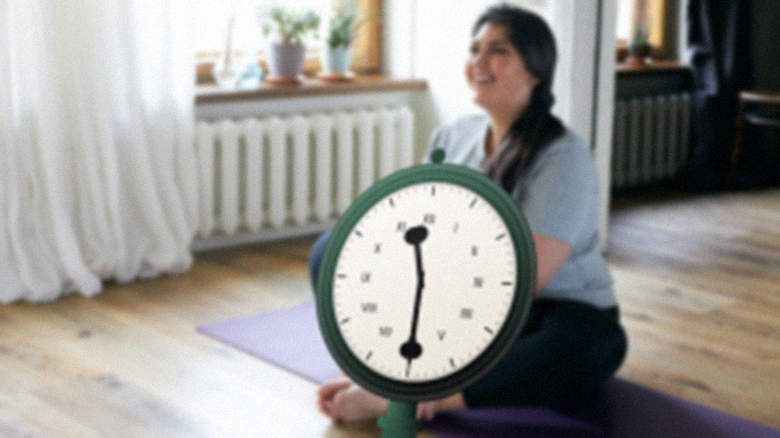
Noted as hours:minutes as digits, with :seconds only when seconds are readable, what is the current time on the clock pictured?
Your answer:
11:30
